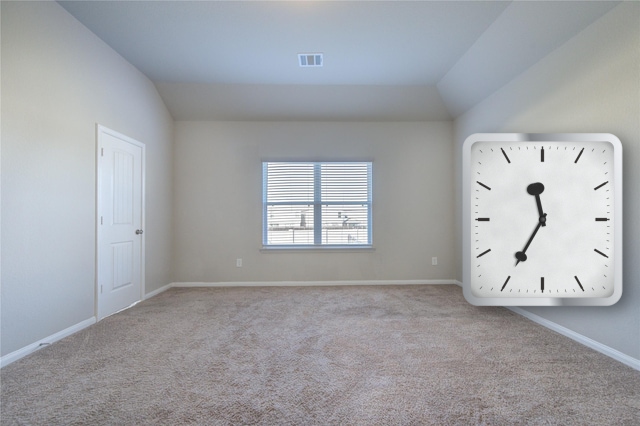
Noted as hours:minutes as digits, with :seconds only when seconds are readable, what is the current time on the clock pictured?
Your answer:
11:35
